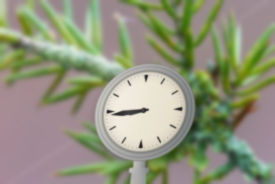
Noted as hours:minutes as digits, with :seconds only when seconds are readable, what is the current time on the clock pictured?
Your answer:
8:44
